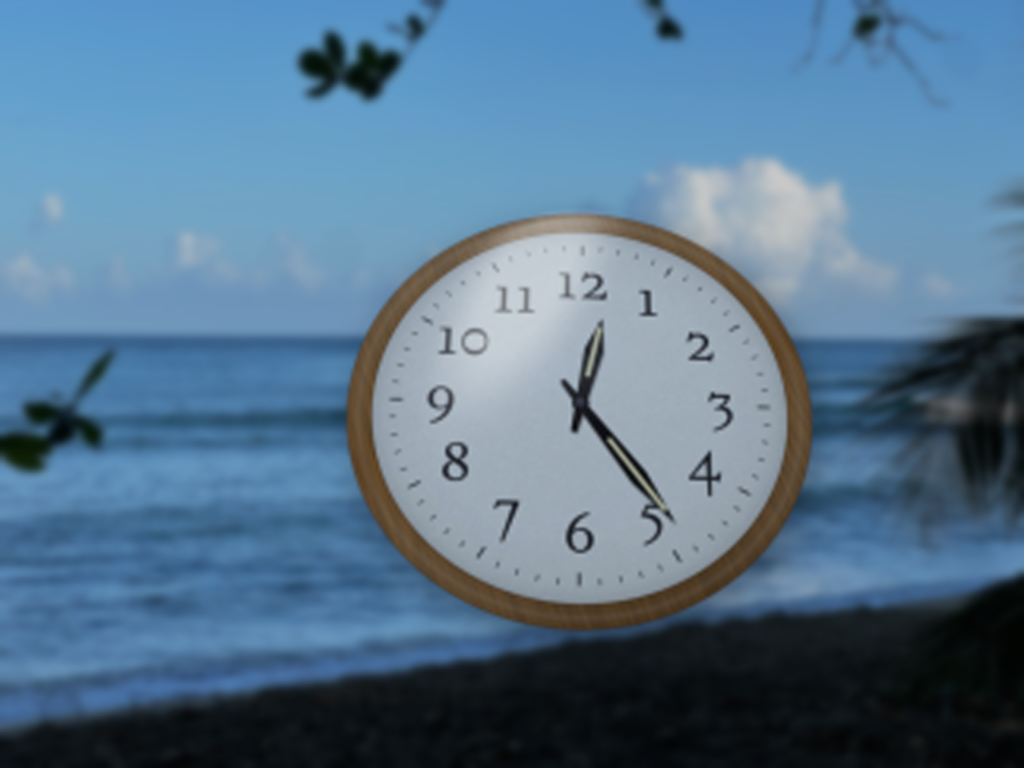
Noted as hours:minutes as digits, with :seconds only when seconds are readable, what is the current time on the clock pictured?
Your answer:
12:24
